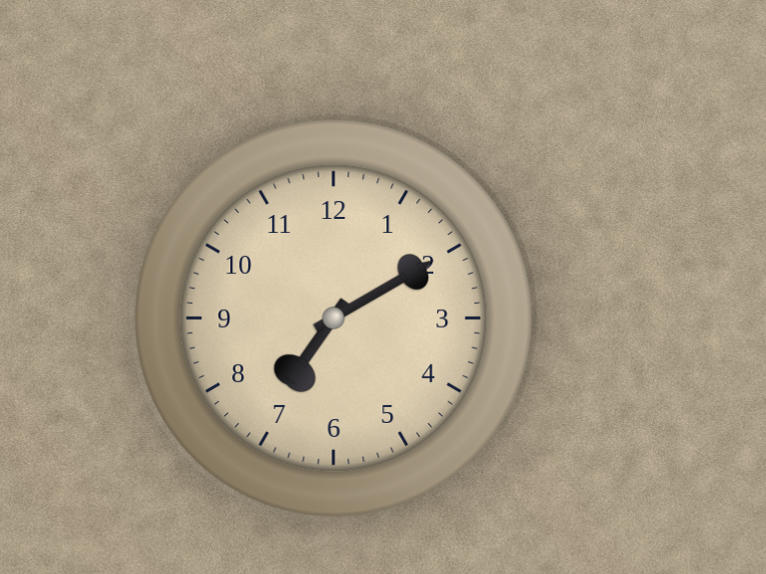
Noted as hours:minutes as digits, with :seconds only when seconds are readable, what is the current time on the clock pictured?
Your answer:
7:10
